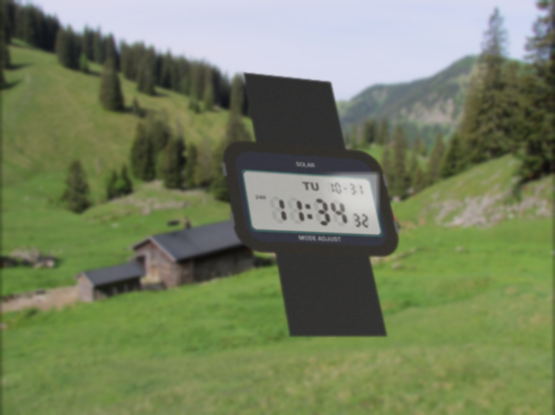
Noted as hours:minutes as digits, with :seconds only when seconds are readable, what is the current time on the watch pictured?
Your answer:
11:34:32
